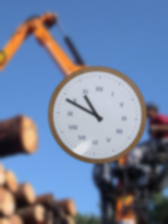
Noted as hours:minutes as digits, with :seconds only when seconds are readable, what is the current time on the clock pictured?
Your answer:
10:49
